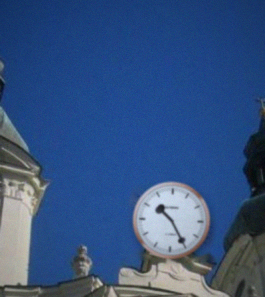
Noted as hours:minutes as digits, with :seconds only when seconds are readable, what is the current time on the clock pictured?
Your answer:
10:25
